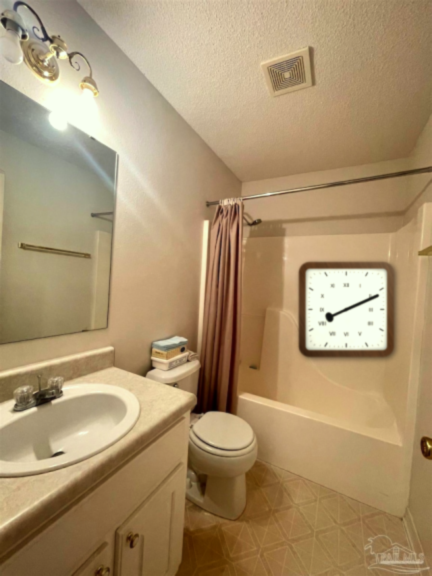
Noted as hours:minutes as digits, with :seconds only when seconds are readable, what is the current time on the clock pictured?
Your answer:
8:11
